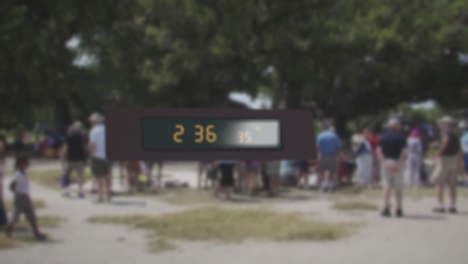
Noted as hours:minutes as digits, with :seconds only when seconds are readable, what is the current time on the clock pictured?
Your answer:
2:36
